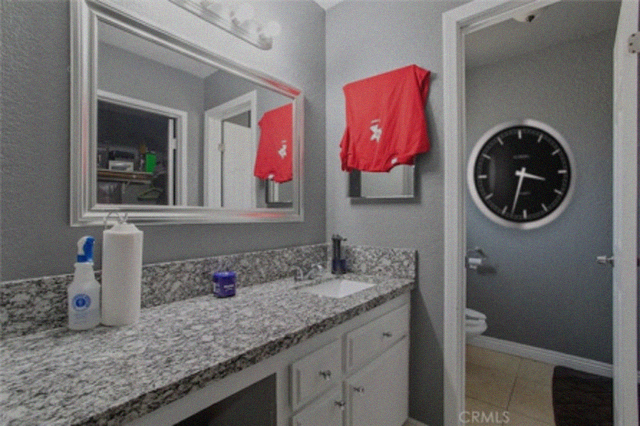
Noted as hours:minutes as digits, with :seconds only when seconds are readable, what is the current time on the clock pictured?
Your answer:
3:33
